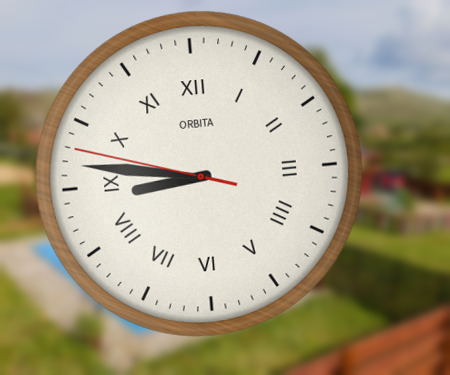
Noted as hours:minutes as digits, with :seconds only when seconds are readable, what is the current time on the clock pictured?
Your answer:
8:46:48
